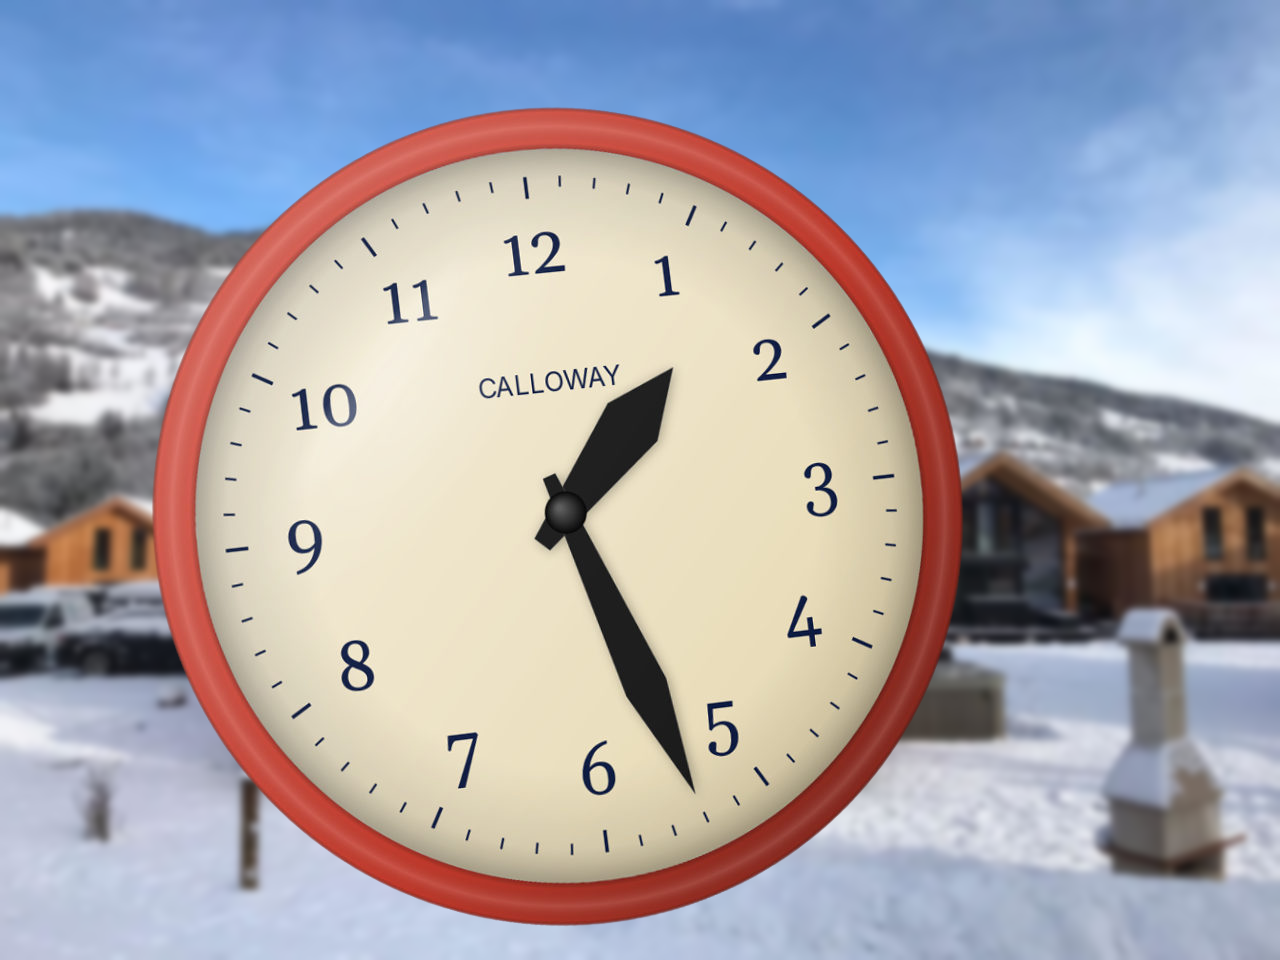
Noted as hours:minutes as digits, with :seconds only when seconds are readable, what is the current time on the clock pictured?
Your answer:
1:27
